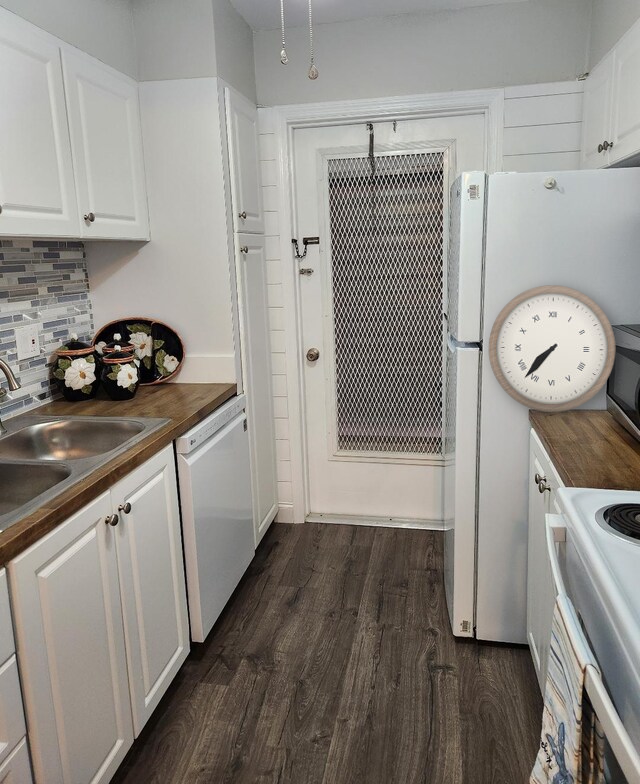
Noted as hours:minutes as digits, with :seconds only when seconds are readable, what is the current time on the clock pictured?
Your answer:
7:37
